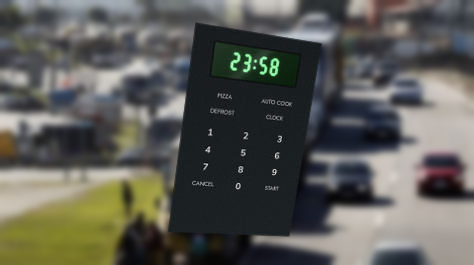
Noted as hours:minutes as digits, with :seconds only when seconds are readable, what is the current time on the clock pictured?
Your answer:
23:58
